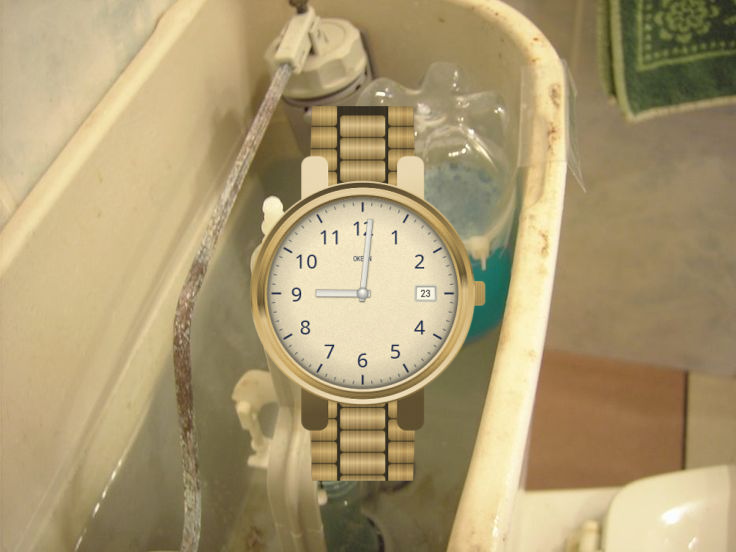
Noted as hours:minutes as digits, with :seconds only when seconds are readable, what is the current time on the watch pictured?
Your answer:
9:01
